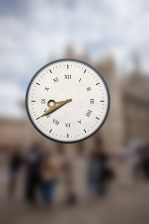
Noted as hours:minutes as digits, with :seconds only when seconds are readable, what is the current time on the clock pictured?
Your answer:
8:40
